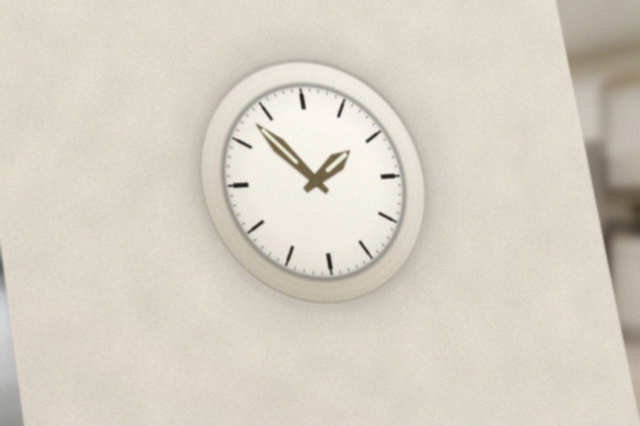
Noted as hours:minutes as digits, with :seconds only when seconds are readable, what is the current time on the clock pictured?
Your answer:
1:53
